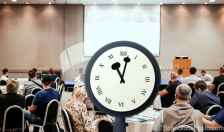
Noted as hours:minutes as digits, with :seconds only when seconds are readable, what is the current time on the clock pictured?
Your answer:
11:02
